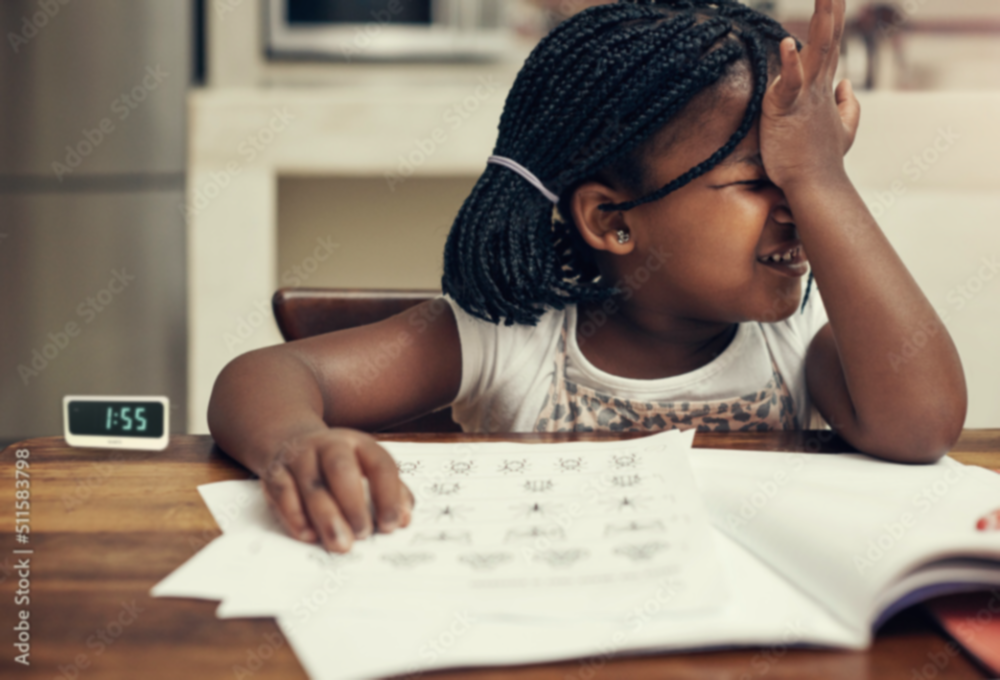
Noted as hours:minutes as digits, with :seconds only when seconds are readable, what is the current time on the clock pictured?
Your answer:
1:55
